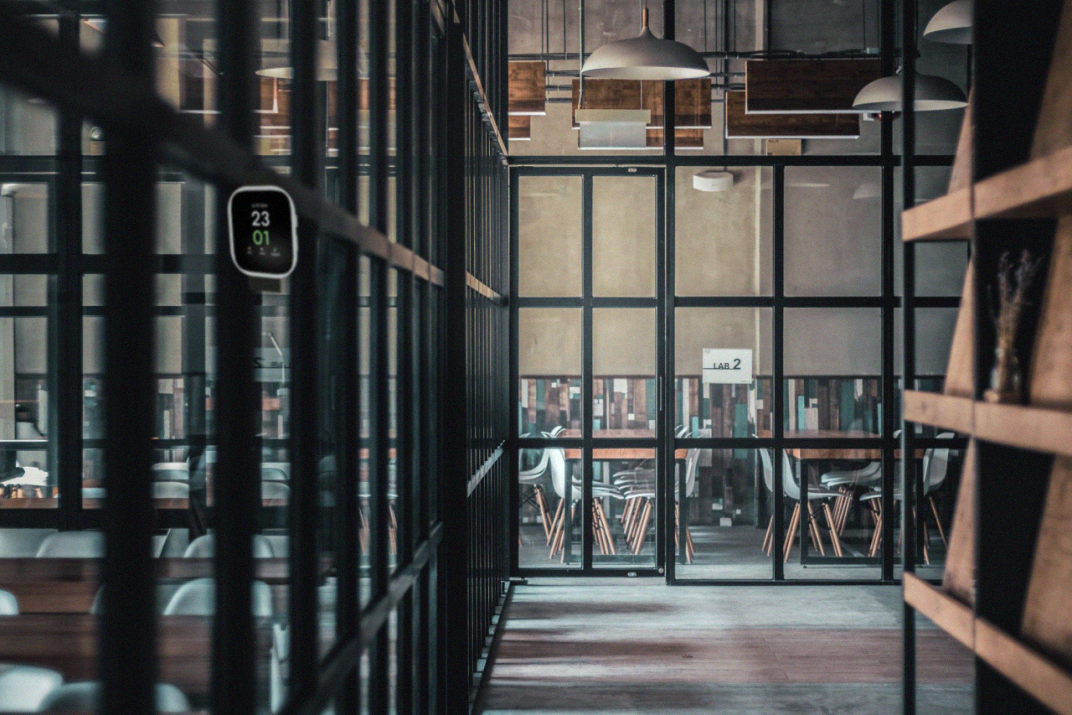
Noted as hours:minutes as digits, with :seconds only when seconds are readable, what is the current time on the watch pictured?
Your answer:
23:01
